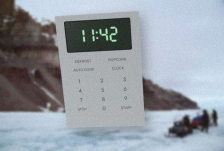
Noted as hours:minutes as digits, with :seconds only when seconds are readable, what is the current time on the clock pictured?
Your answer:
11:42
